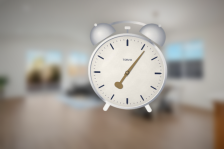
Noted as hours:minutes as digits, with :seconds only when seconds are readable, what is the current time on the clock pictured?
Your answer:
7:06
